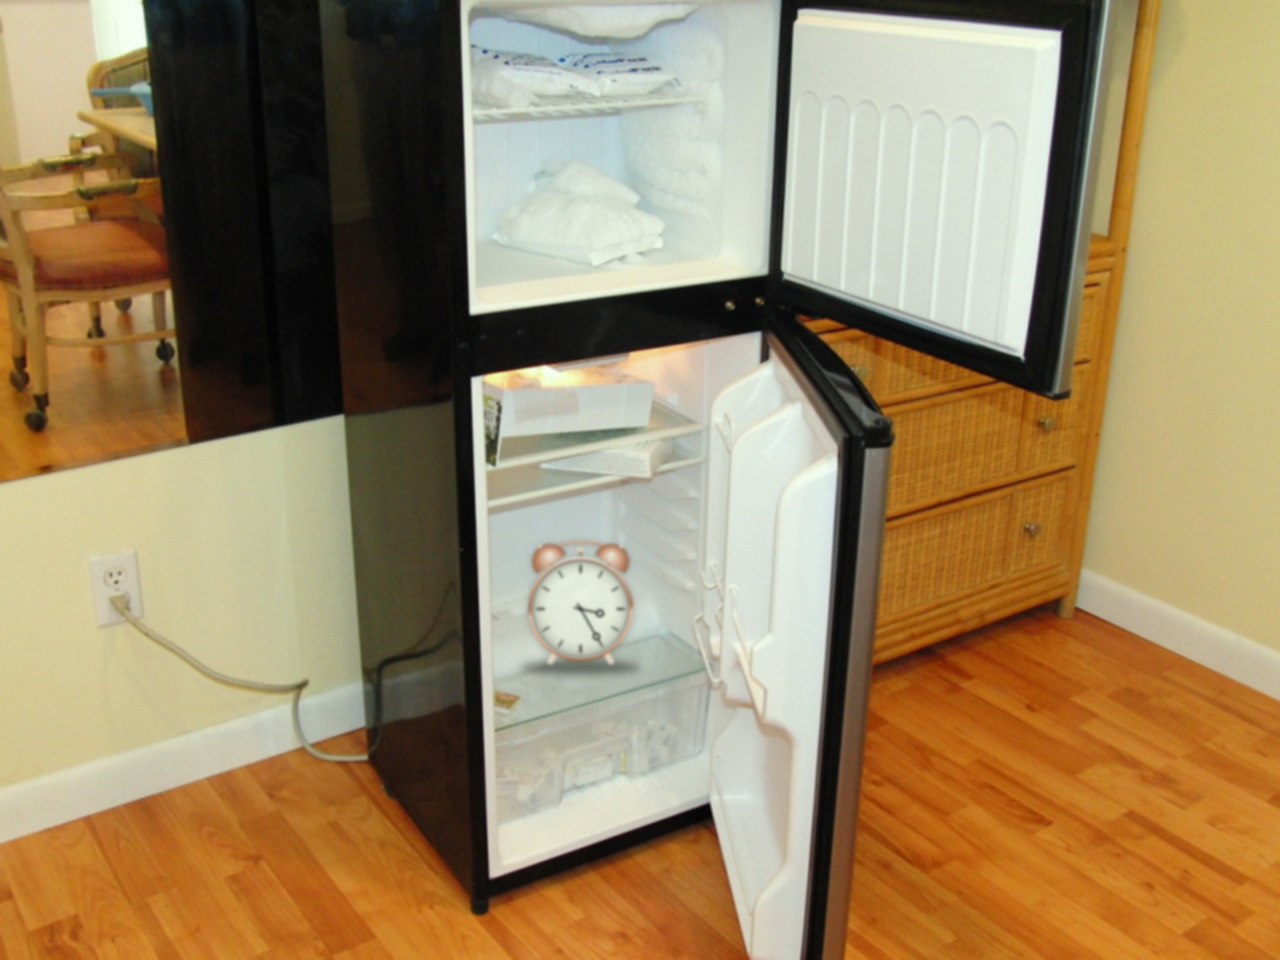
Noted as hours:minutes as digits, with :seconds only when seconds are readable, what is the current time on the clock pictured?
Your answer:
3:25
